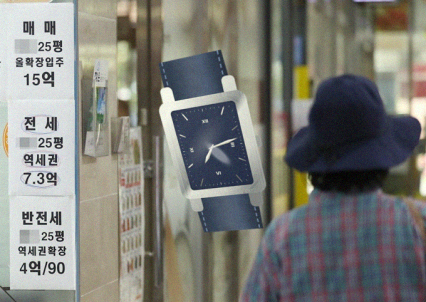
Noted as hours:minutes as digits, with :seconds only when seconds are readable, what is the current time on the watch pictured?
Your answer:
7:13
